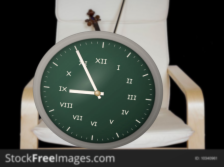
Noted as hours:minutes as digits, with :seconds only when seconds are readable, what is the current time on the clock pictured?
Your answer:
8:55
